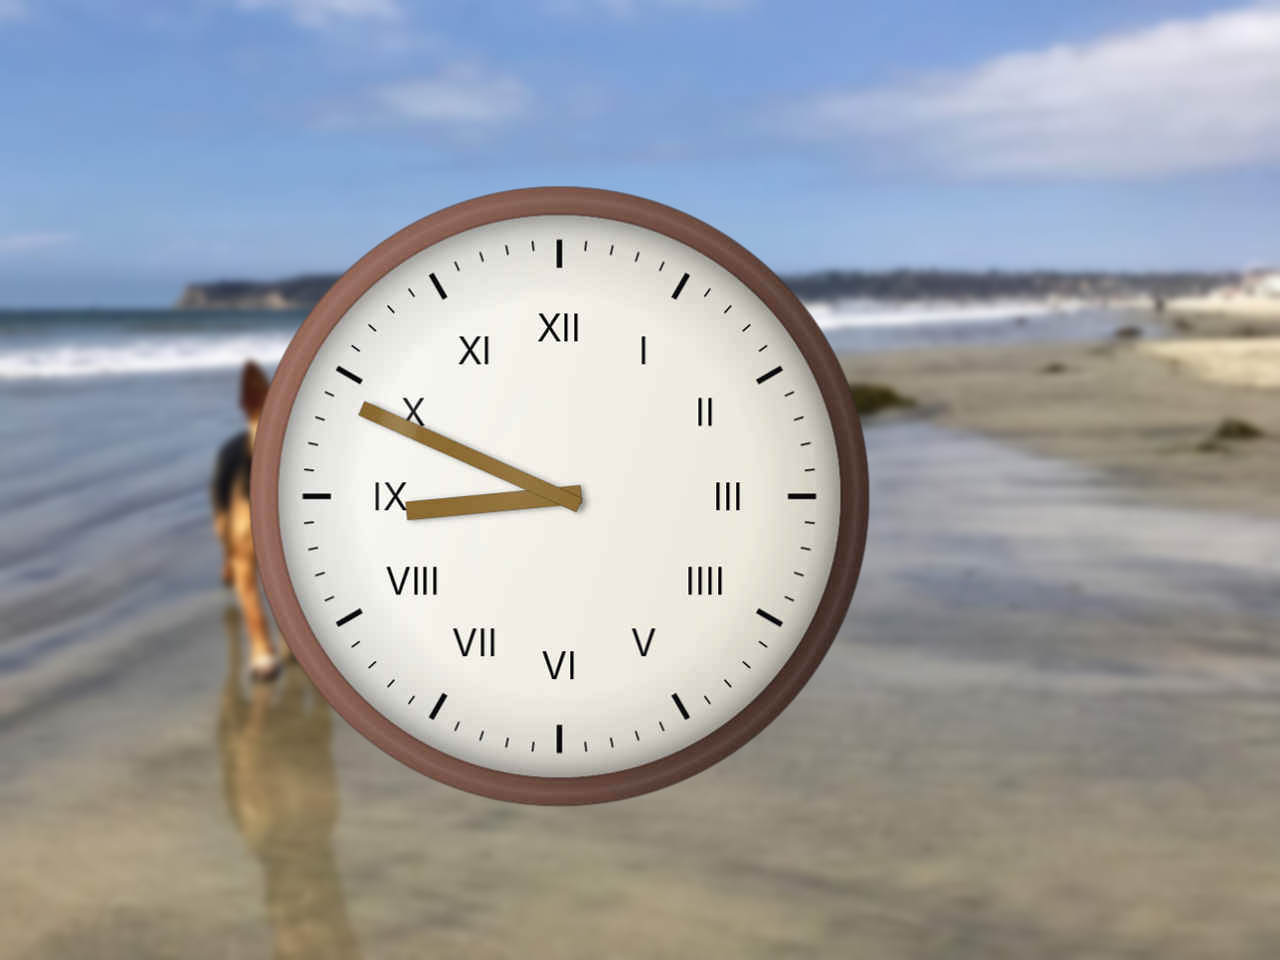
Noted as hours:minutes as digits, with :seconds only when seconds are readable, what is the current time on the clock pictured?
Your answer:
8:49
